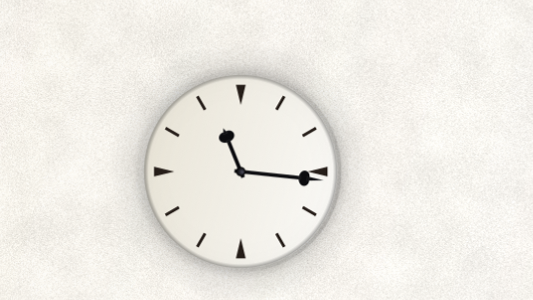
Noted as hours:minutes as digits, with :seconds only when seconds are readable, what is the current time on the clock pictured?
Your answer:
11:16
